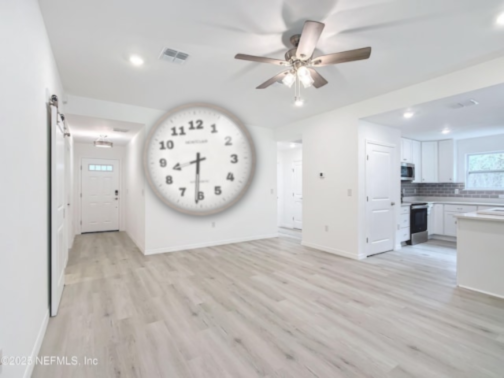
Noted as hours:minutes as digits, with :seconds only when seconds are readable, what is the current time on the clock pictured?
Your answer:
8:31
